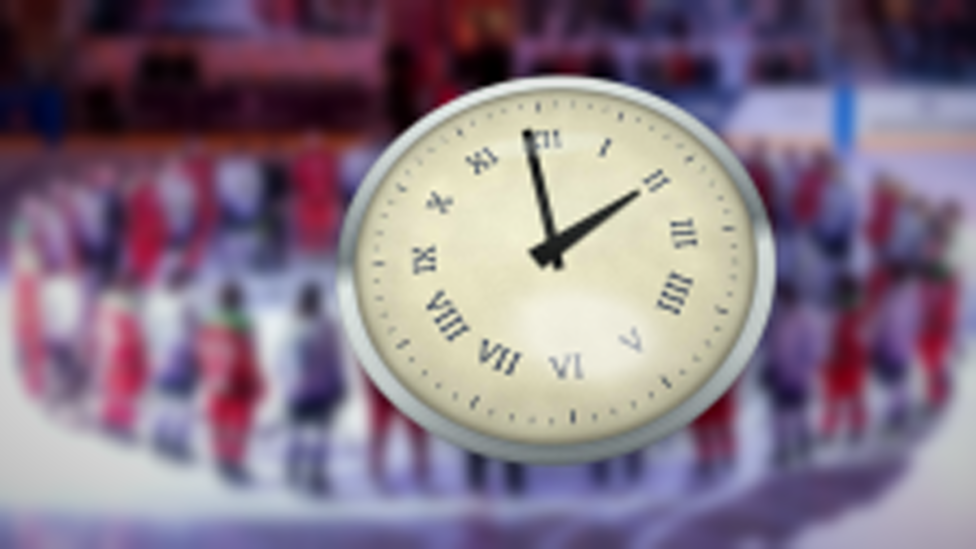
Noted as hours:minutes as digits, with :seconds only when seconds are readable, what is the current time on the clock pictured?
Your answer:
1:59
